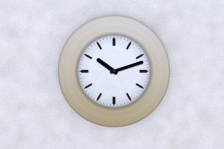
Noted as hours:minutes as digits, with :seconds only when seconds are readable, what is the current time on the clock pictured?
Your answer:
10:12
